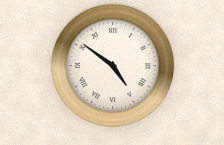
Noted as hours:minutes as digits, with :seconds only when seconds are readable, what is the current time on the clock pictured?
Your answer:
4:51
